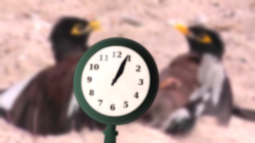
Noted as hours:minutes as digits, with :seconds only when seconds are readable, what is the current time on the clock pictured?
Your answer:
1:04
